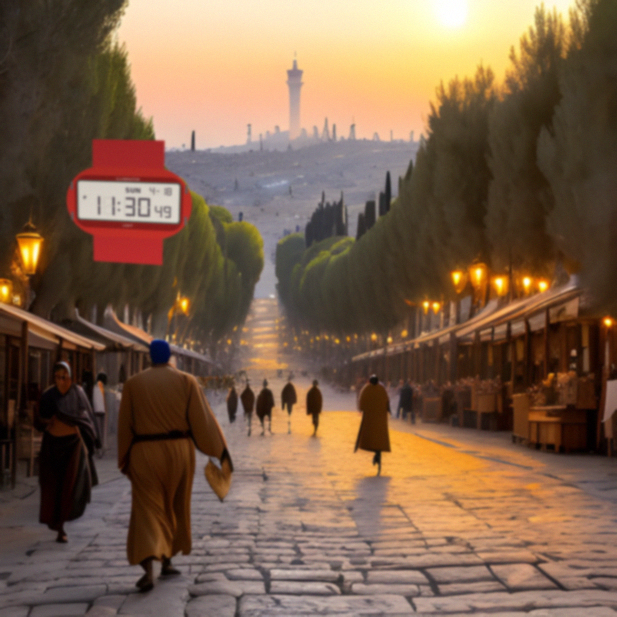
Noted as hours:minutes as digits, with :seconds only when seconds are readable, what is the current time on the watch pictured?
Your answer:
11:30
